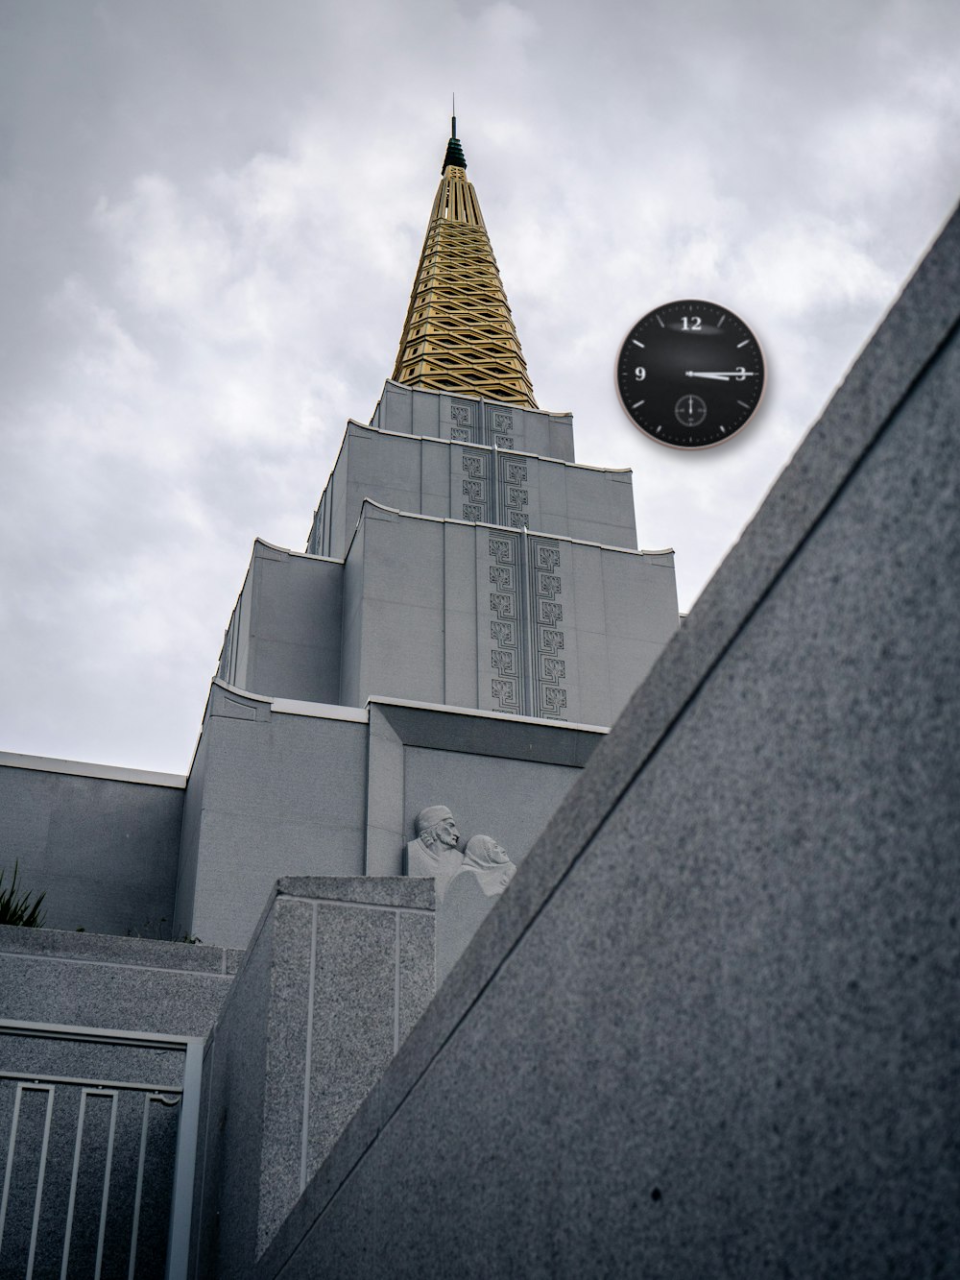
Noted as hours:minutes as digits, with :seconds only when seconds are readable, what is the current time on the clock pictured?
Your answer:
3:15
